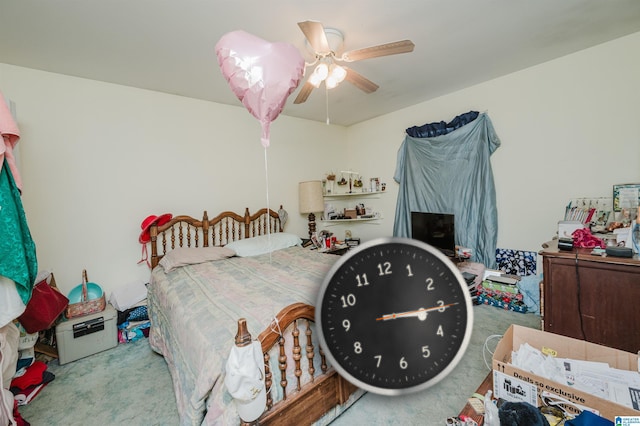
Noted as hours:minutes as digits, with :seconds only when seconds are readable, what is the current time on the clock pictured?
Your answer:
3:15:15
